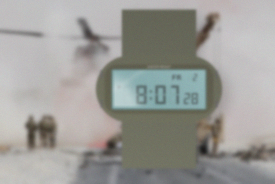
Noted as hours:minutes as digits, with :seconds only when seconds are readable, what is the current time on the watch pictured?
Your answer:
8:07
